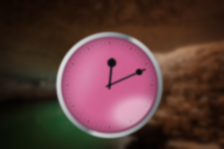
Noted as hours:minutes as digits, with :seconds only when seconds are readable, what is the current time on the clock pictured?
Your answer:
12:11
